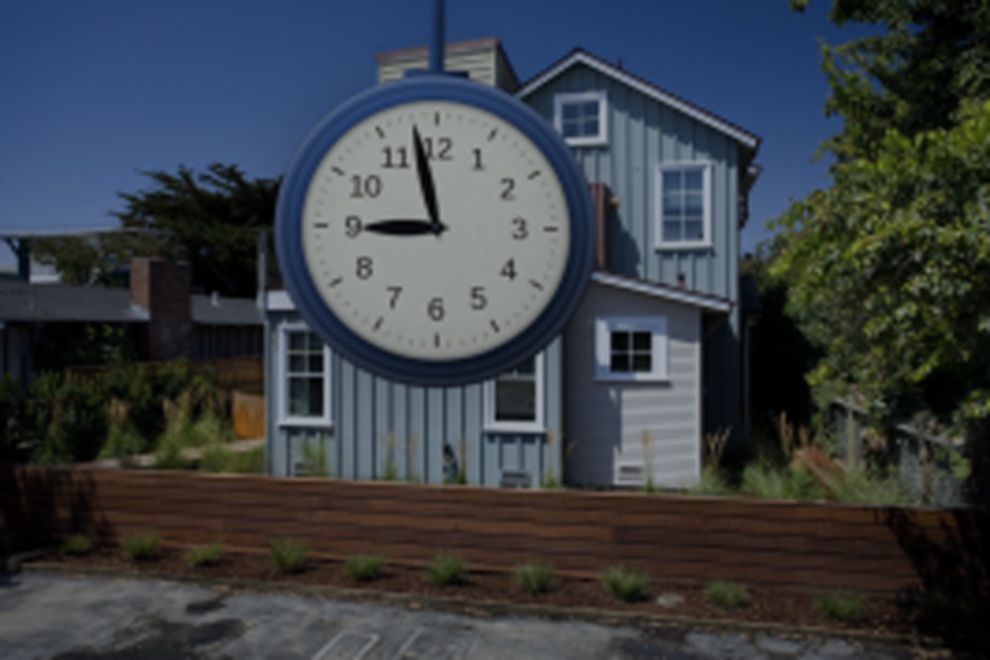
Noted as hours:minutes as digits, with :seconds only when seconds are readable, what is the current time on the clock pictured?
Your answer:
8:58
